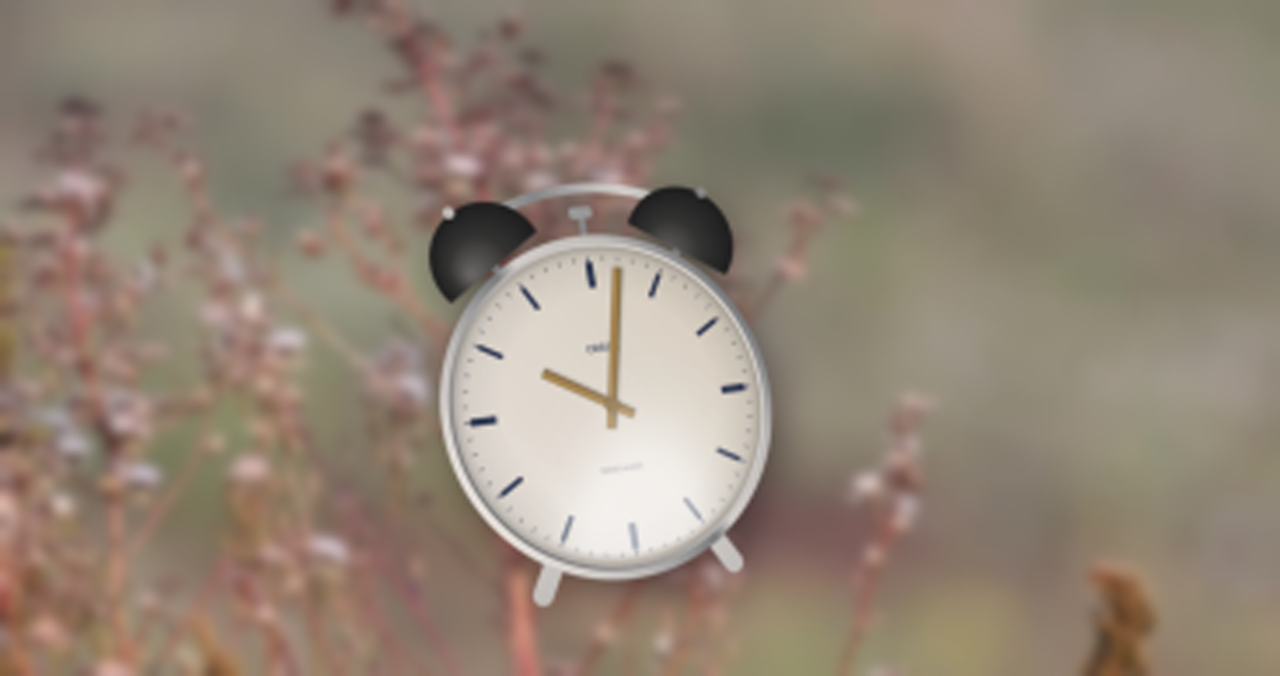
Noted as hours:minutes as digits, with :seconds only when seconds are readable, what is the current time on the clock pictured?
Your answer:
10:02
